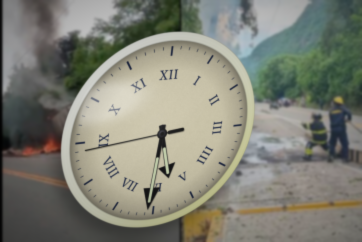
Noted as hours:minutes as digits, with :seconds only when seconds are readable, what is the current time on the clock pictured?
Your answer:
5:30:44
